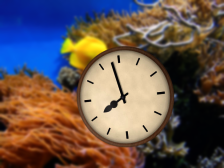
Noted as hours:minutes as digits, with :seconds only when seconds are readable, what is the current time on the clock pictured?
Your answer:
7:58
